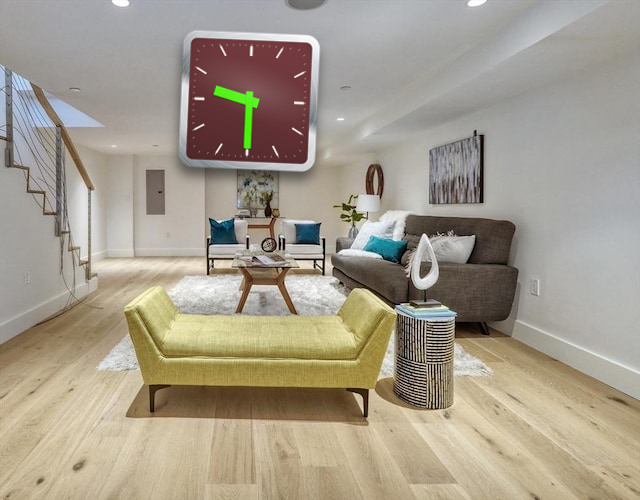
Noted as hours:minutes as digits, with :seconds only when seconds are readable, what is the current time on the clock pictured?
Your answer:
9:30
